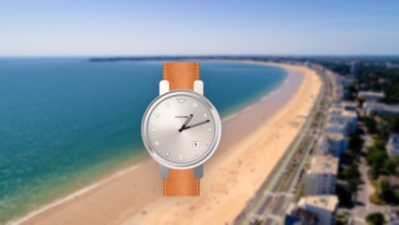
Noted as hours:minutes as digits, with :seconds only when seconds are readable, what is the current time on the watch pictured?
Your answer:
1:12
